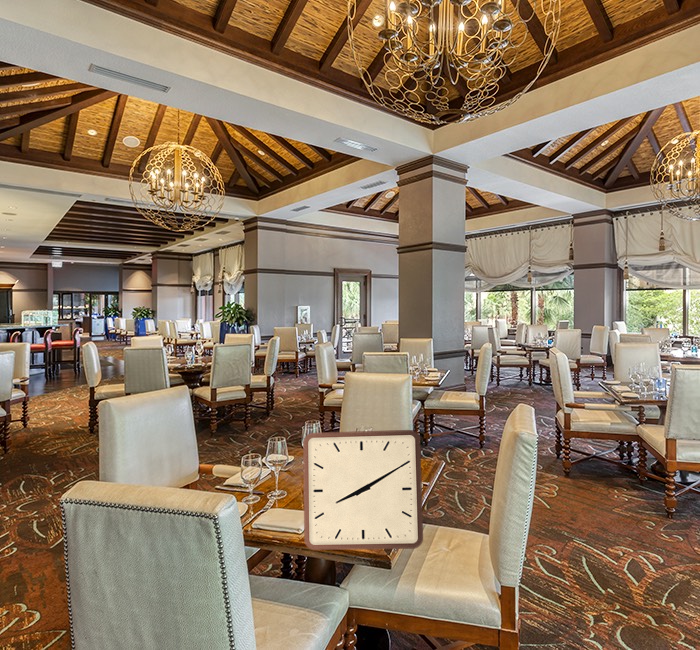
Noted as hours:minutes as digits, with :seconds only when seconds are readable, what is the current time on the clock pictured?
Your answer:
8:10
